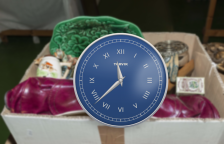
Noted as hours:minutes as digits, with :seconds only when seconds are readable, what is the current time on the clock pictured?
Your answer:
11:38
